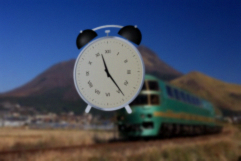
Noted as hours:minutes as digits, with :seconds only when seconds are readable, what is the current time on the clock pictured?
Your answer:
11:24
